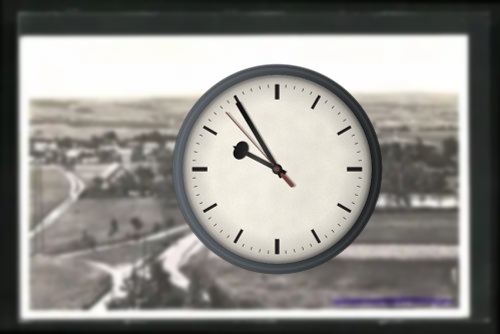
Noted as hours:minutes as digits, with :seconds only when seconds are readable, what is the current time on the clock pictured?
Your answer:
9:54:53
